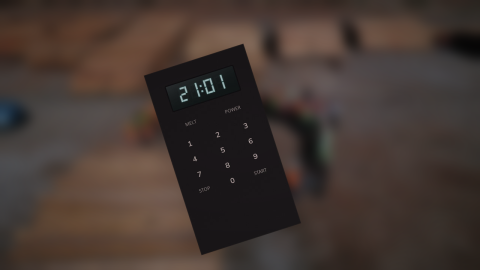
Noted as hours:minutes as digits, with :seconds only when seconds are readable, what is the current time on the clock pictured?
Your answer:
21:01
